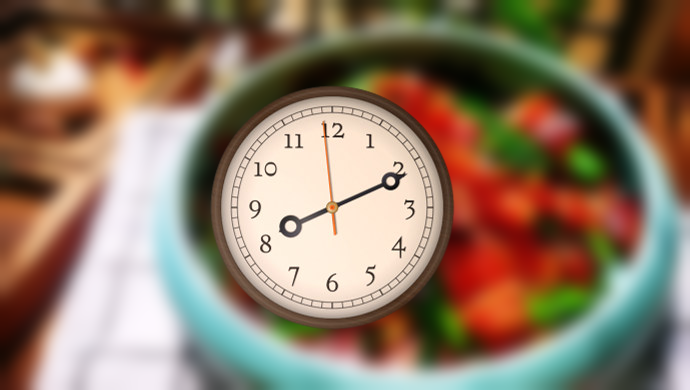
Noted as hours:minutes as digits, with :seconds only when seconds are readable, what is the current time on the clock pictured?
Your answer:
8:10:59
